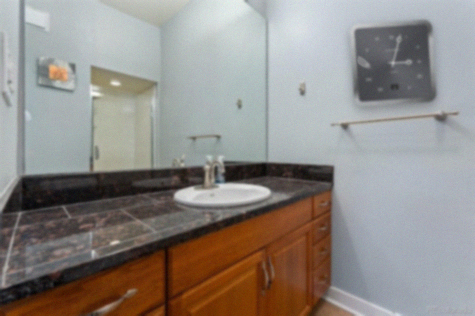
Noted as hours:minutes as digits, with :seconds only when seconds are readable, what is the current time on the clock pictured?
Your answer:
3:03
